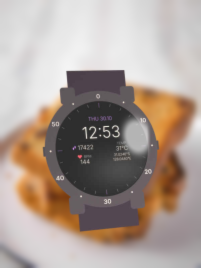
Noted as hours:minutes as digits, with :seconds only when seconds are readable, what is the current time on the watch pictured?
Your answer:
12:53
